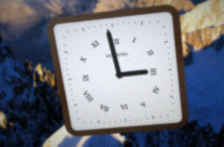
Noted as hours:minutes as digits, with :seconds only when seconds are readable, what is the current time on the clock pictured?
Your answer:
2:59
